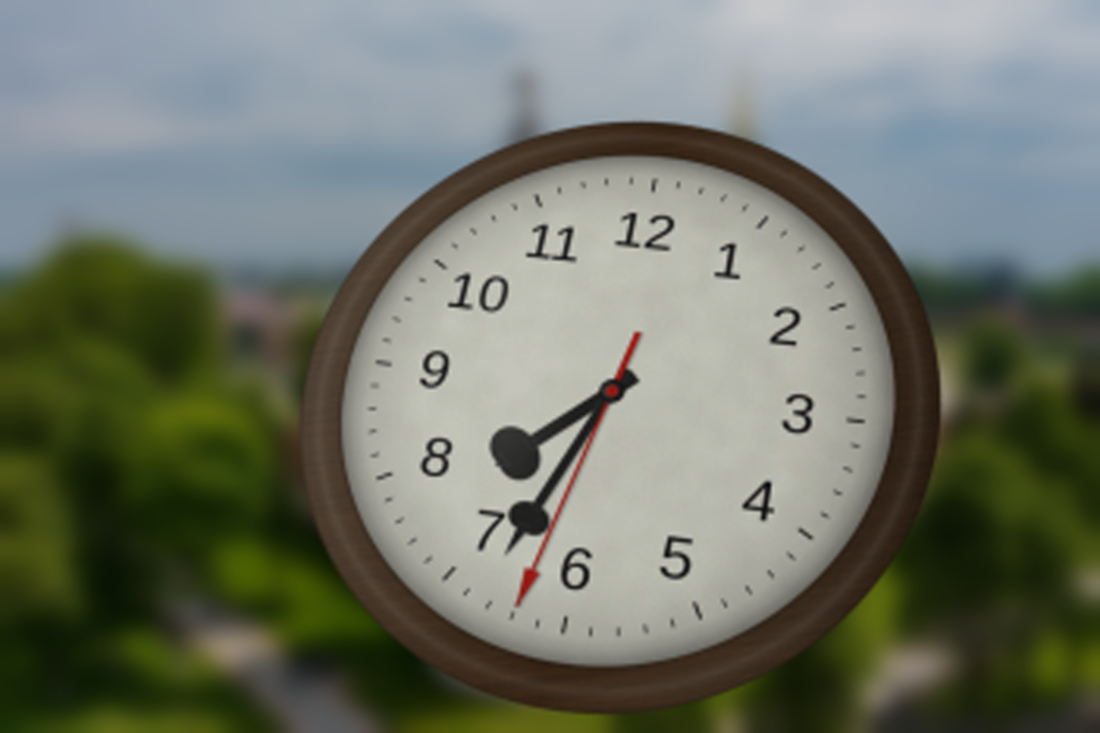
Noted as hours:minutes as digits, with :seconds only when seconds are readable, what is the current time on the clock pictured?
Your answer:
7:33:32
